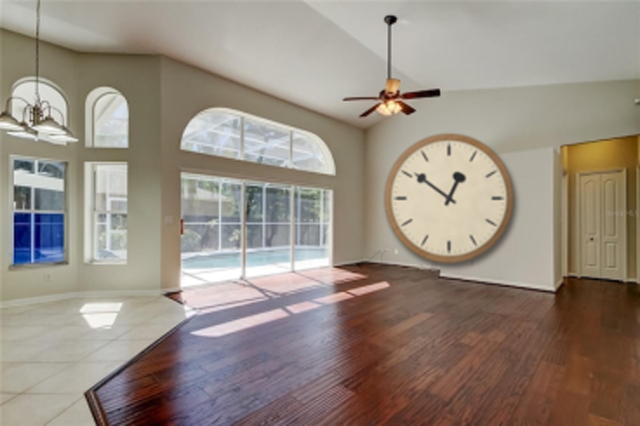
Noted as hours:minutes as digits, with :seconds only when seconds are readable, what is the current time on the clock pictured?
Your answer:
12:51
